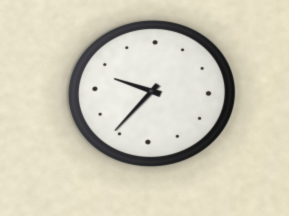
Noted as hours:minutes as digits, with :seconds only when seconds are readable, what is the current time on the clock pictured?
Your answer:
9:36
